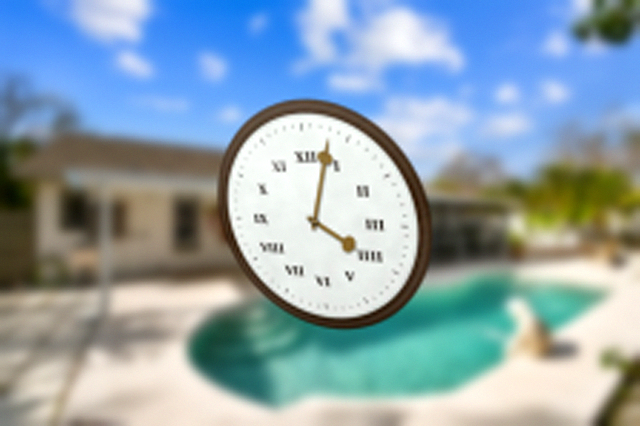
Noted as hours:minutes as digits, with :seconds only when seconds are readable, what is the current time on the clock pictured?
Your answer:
4:03
